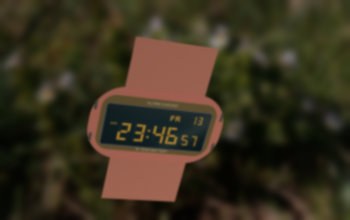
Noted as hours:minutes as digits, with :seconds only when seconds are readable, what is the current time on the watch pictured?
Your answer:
23:46:57
